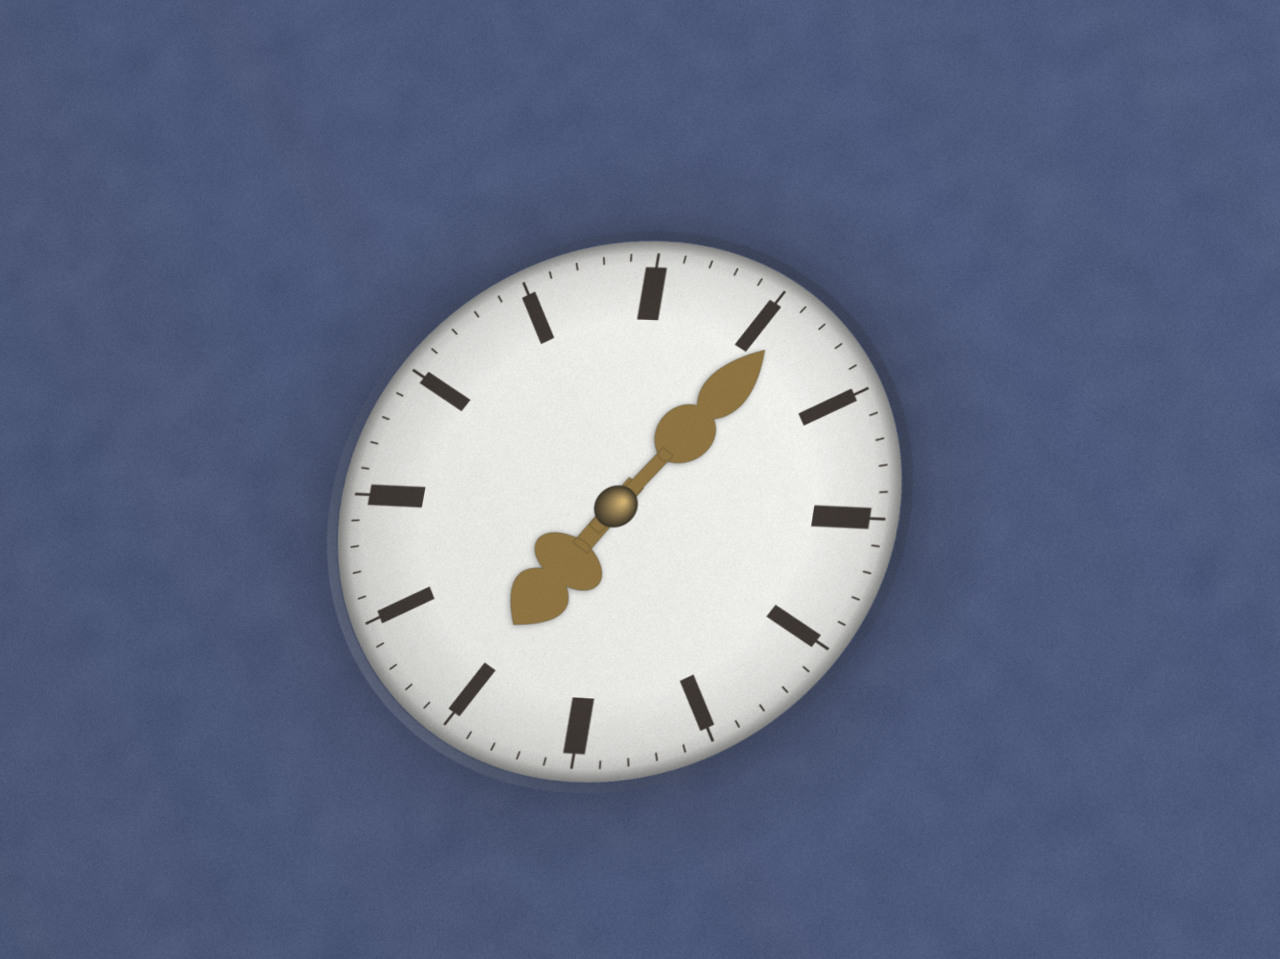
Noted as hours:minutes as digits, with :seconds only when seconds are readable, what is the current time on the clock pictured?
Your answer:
7:06
